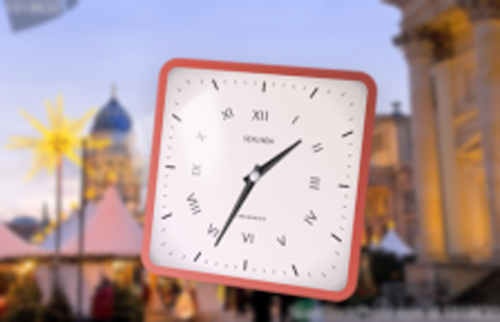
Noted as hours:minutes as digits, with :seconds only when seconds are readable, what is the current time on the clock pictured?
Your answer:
1:34
